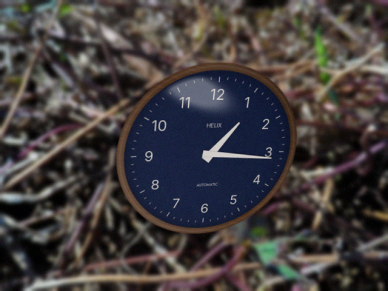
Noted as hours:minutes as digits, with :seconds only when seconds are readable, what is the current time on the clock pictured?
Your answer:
1:16
